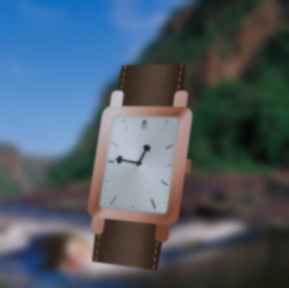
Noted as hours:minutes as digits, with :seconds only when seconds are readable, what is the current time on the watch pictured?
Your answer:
12:46
